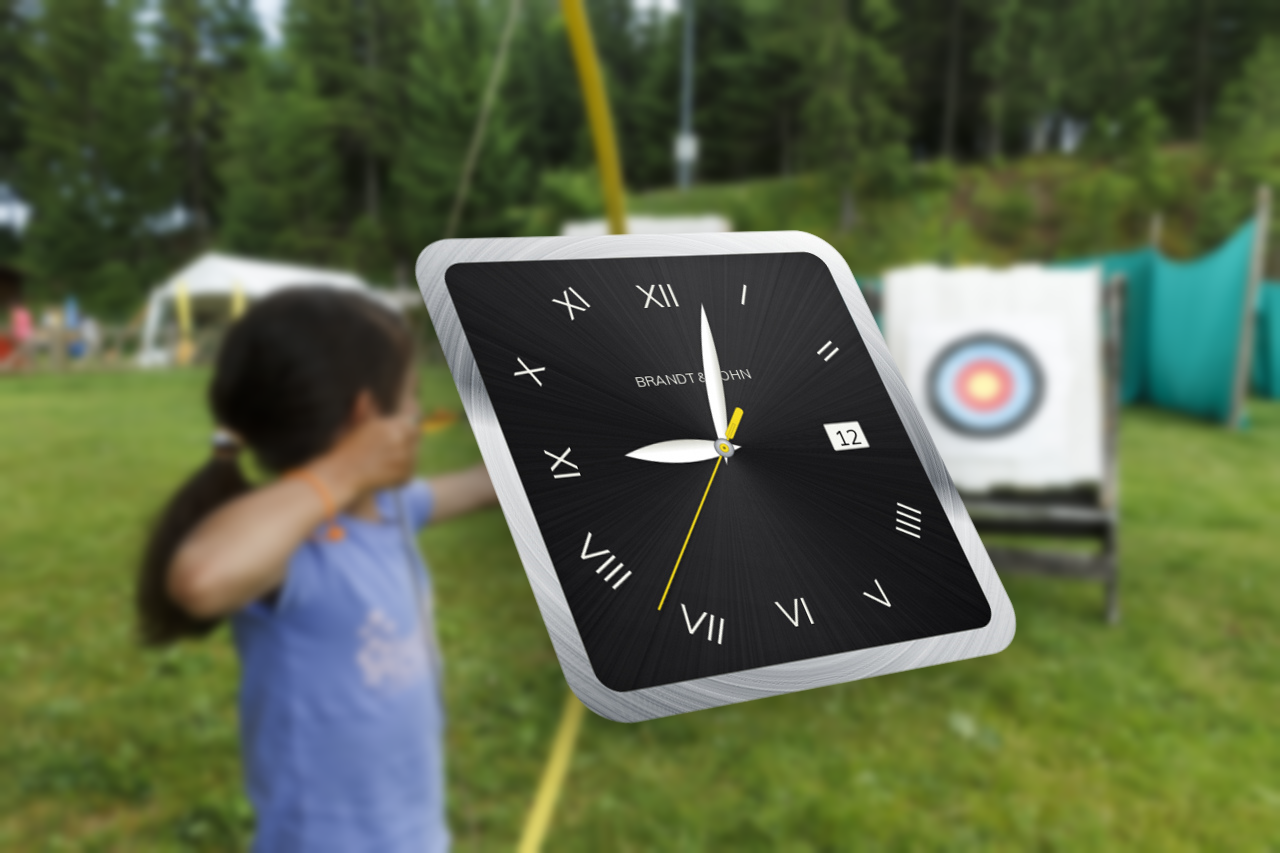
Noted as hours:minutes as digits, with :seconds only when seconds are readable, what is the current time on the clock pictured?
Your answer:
9:02:37
